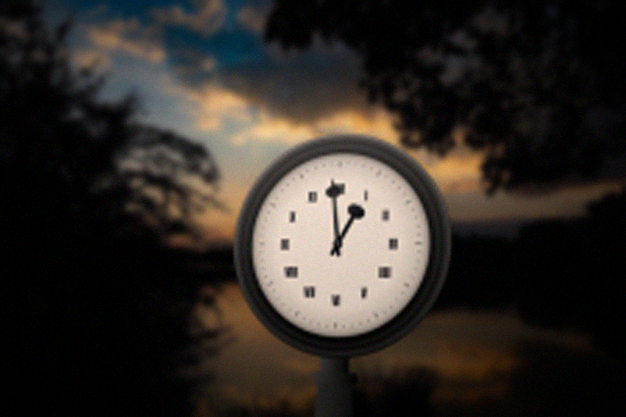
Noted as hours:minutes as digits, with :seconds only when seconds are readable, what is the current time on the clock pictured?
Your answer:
12:59
